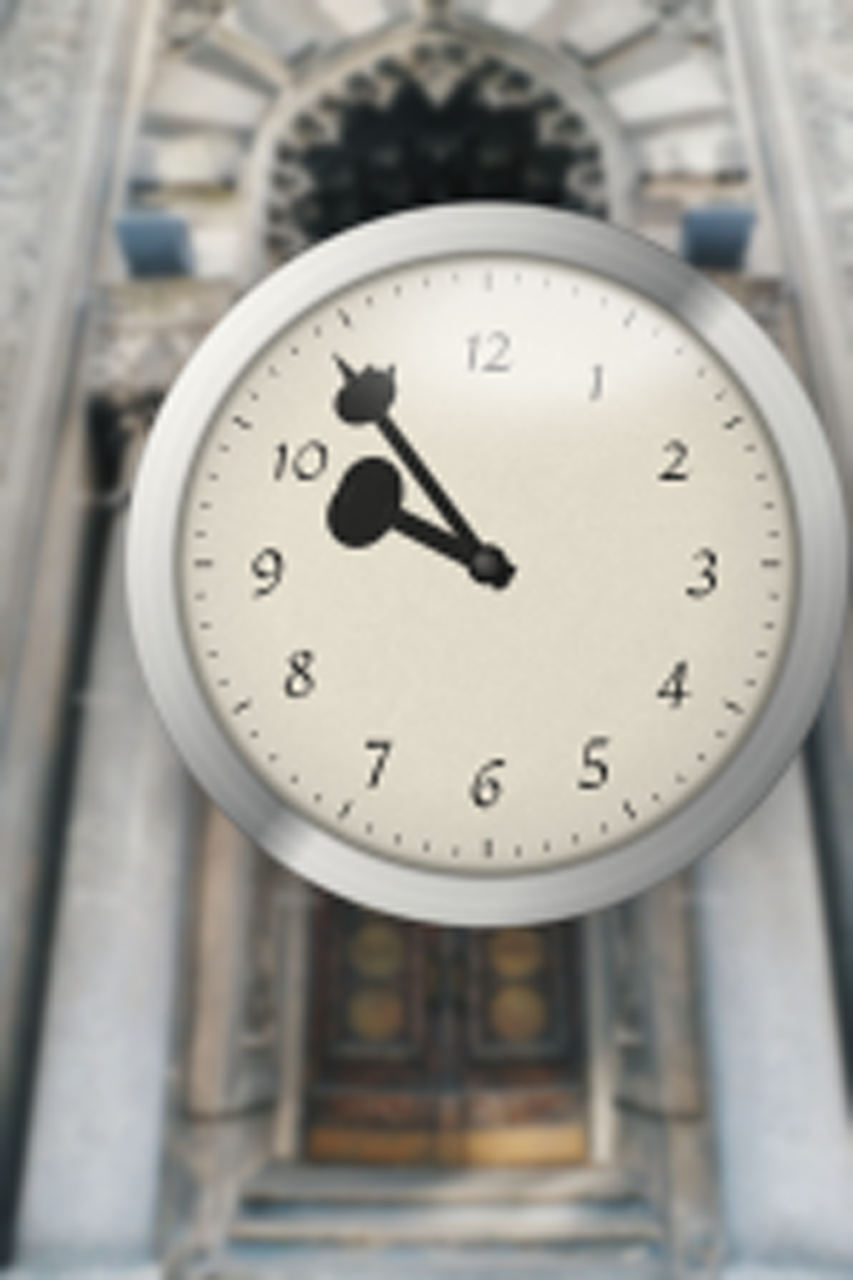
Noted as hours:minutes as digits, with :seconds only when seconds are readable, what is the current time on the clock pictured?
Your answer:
9:54
